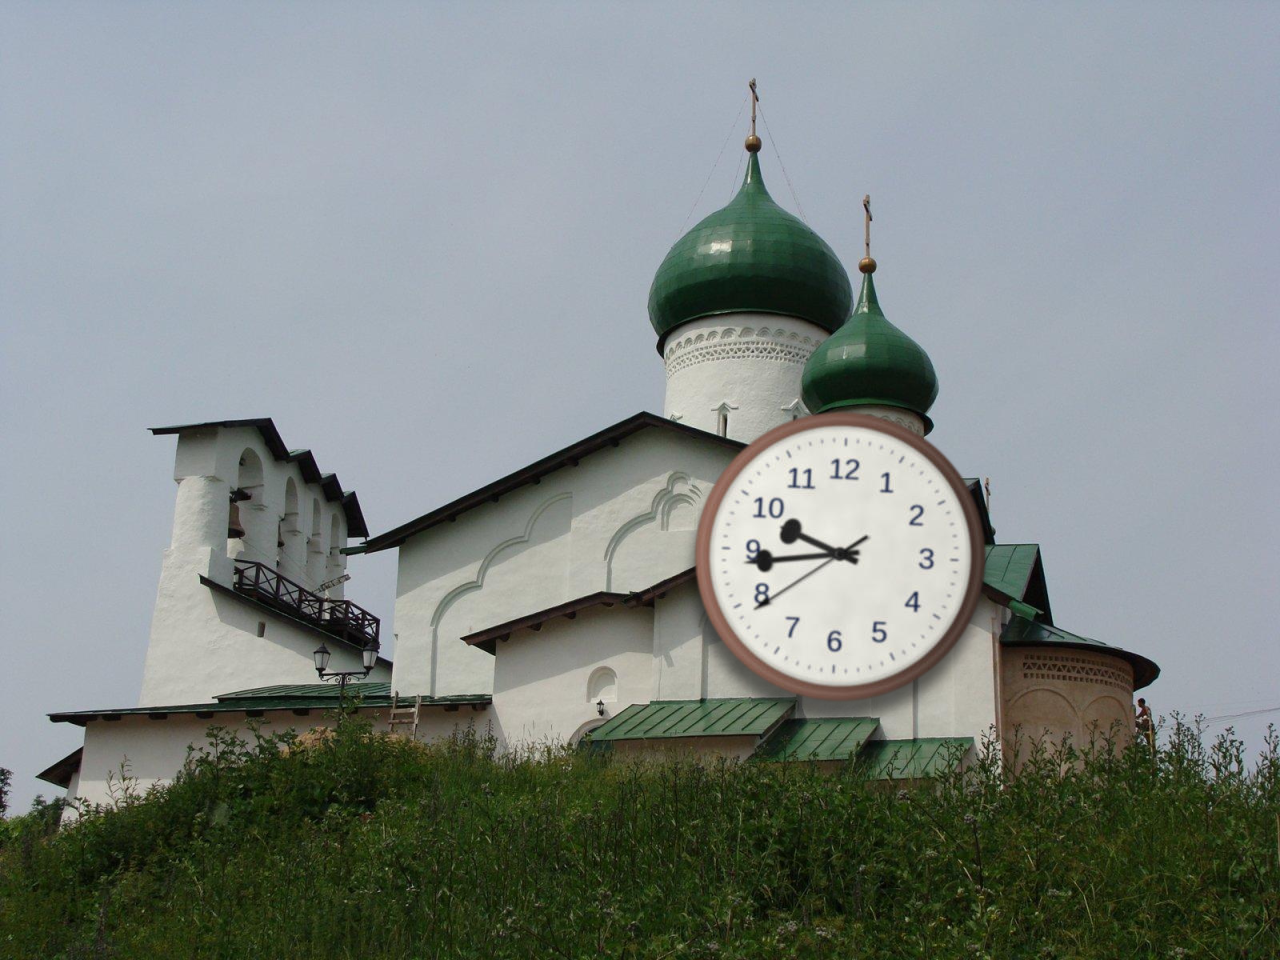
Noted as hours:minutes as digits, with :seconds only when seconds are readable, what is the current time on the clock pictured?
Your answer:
9:43:39
